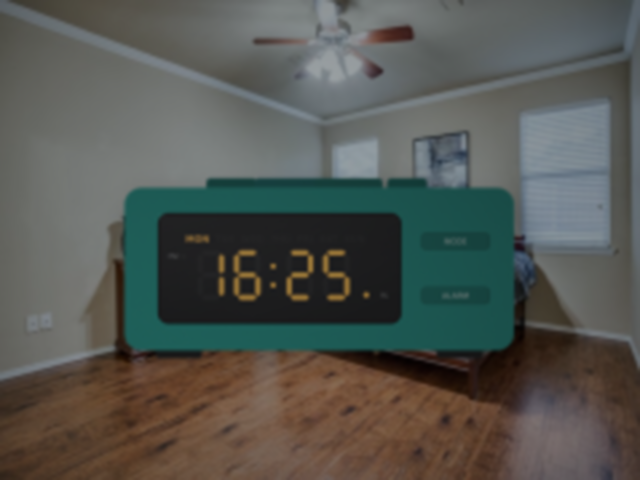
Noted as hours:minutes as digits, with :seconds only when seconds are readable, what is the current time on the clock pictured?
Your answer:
16:25
